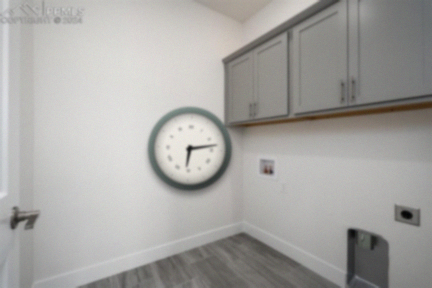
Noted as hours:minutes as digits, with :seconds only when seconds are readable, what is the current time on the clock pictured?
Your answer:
6:13
